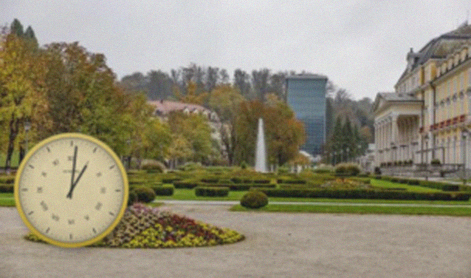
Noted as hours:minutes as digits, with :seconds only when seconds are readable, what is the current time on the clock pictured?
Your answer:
1:01
